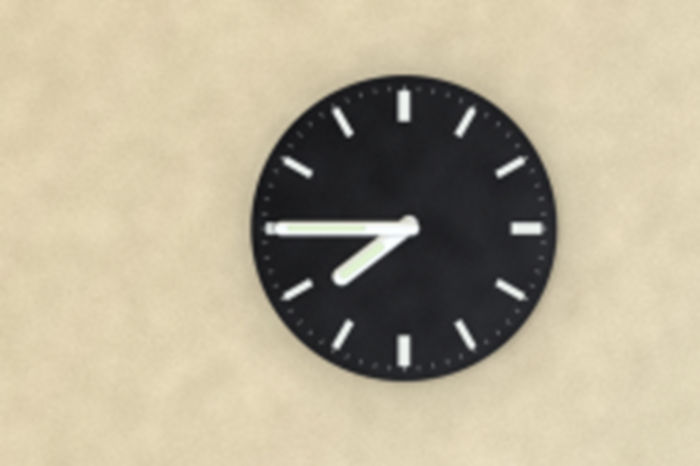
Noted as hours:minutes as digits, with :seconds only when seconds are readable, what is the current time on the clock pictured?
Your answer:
7:45
